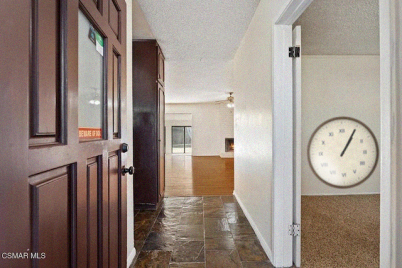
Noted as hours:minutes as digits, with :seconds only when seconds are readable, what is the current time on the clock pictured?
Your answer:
1:05
